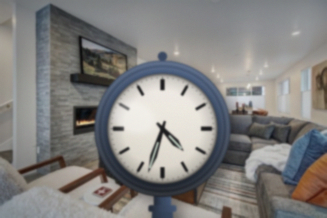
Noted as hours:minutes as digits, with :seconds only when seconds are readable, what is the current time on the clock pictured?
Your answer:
4:33
